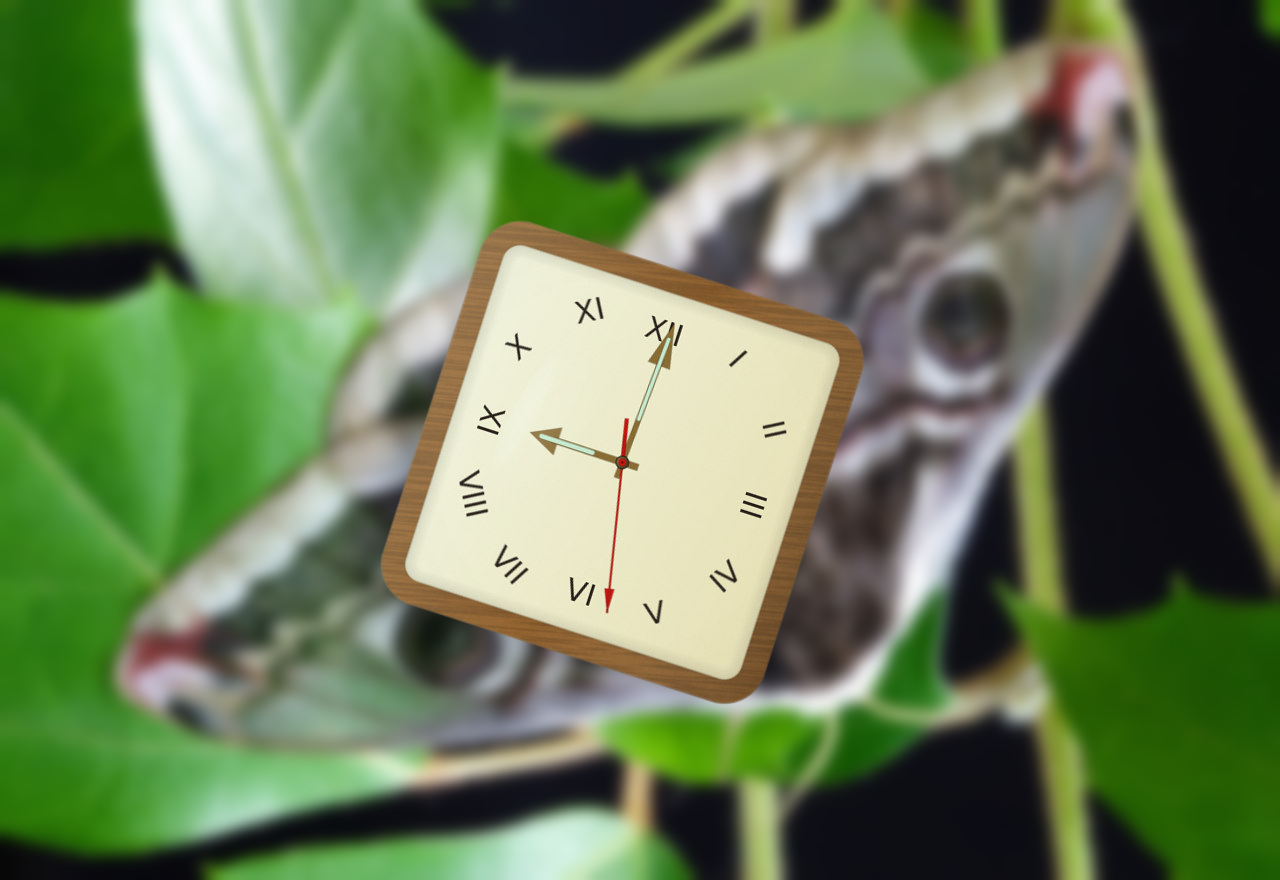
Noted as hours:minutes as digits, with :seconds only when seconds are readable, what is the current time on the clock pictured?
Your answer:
9:00:28
